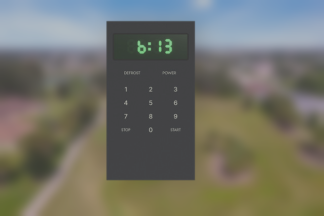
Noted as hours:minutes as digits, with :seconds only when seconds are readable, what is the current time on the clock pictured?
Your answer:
6:13
